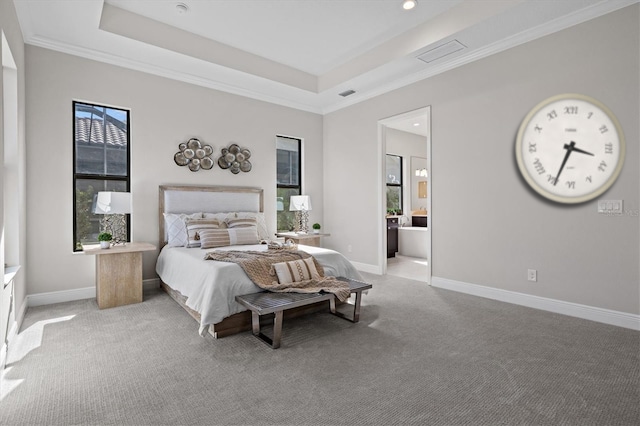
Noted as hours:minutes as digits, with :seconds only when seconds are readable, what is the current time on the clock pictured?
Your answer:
3:34
